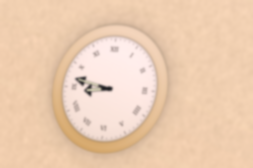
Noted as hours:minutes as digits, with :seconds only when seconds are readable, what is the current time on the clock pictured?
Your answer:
8:47
